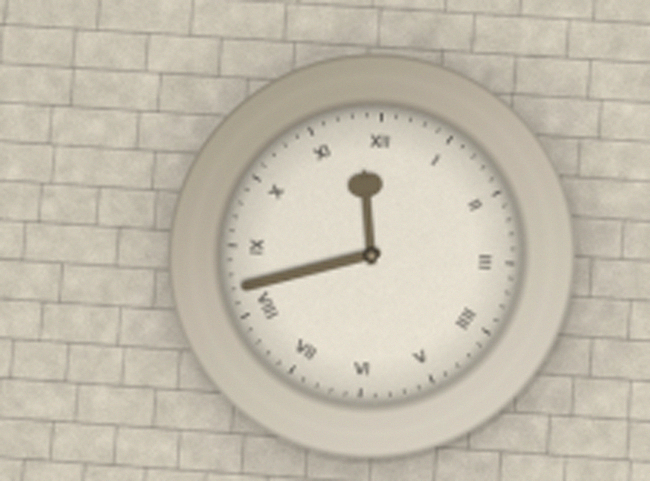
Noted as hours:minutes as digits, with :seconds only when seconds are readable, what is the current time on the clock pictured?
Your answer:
11:42
